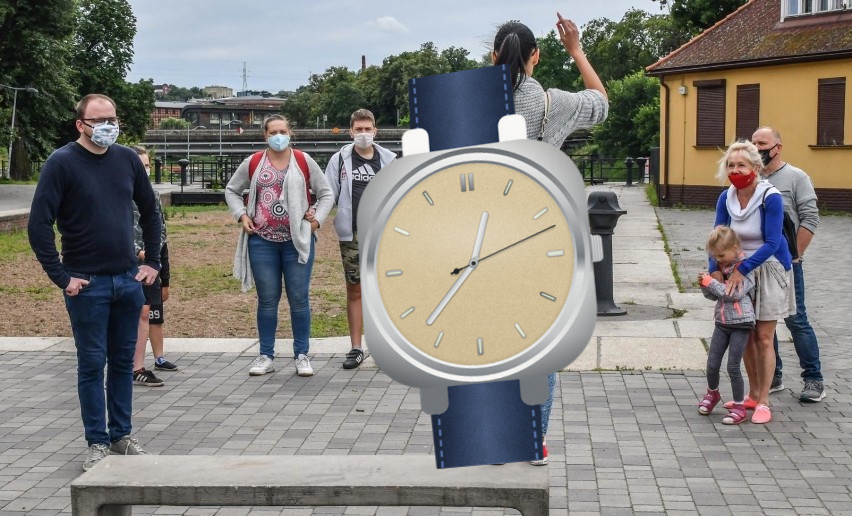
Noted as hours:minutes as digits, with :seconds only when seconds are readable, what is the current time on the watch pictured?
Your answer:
12:37:12
